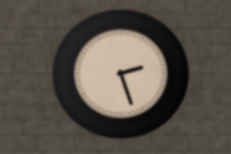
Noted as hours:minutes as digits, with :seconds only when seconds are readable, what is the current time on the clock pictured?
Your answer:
2:27
